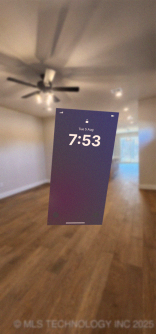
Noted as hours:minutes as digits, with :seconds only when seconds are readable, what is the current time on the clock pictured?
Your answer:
7:53
